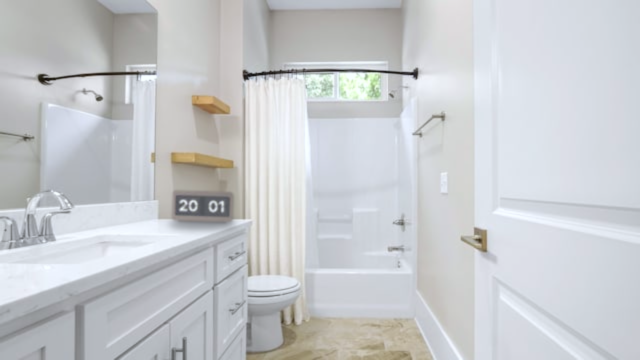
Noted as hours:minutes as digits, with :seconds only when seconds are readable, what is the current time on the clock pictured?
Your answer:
20:01
